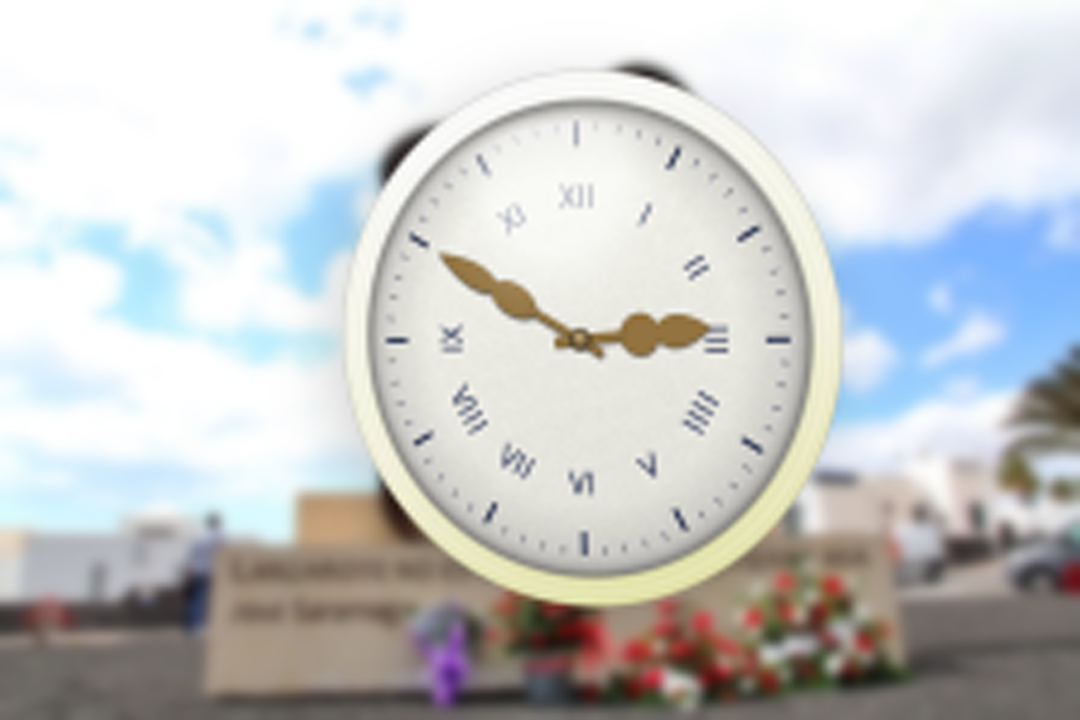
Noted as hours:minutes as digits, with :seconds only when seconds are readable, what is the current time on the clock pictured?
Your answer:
2:50
